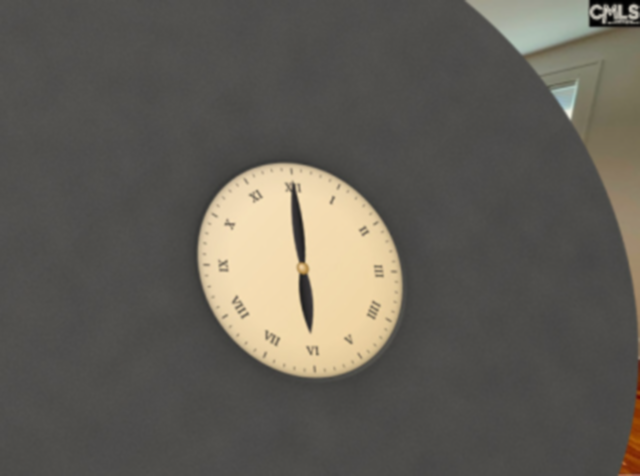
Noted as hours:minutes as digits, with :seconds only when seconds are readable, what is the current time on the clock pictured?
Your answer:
6:00
